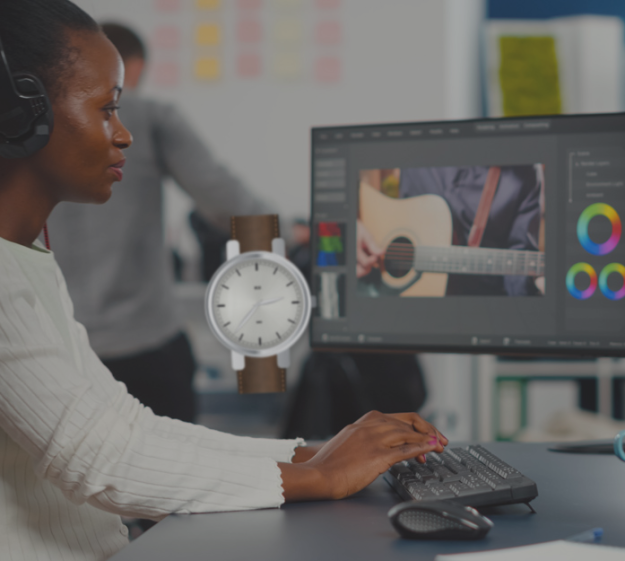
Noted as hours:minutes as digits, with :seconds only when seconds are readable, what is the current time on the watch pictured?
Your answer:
2:37
